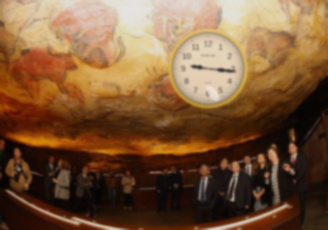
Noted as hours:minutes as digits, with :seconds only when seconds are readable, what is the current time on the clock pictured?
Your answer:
9:16
